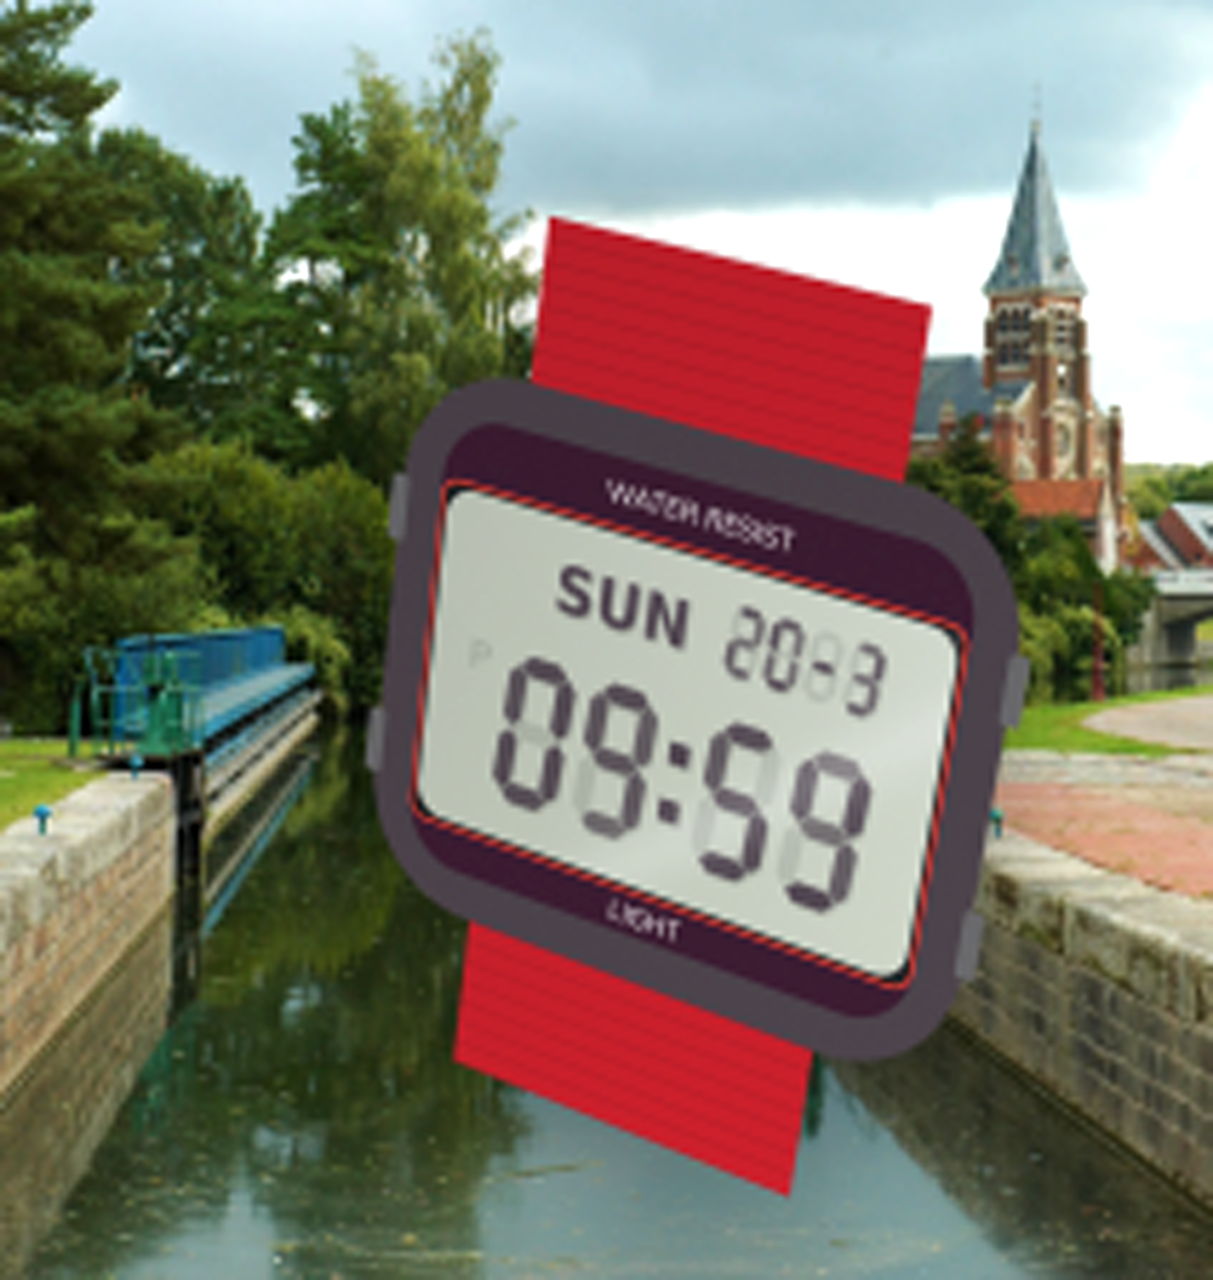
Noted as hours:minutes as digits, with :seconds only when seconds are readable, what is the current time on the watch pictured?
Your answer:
9:59
